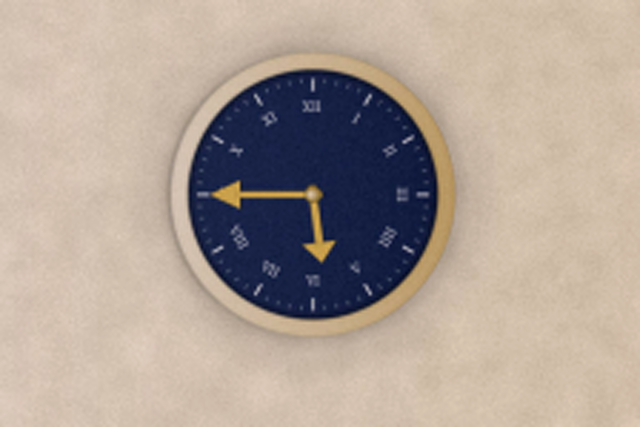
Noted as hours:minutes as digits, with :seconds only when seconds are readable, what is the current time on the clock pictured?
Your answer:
5:45
